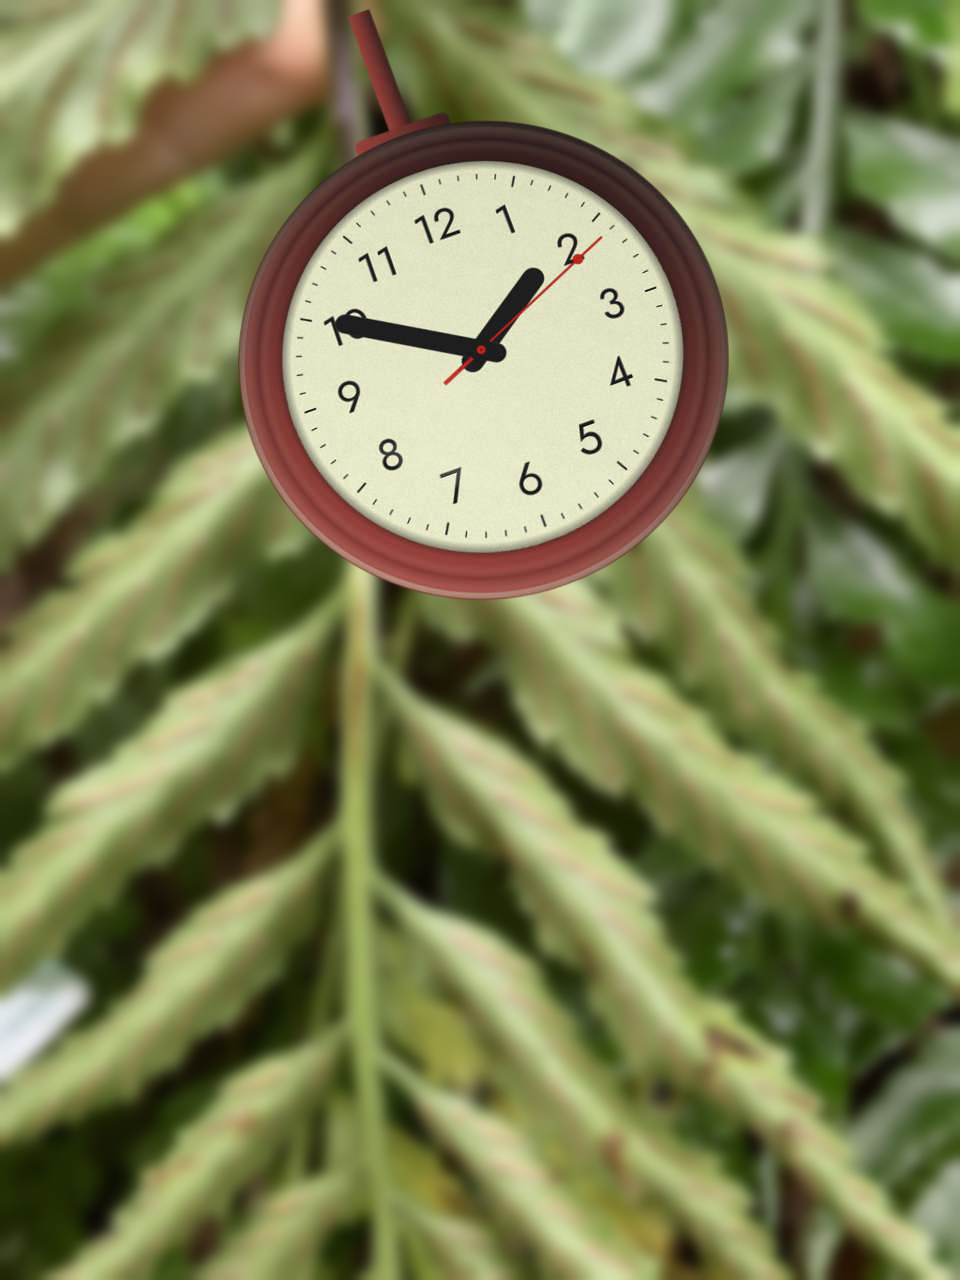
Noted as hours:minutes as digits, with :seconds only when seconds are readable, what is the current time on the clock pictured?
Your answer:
1:50:11
